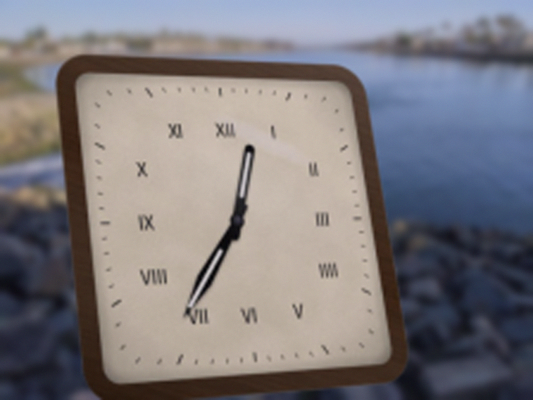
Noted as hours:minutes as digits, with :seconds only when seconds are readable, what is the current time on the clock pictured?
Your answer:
12:36
